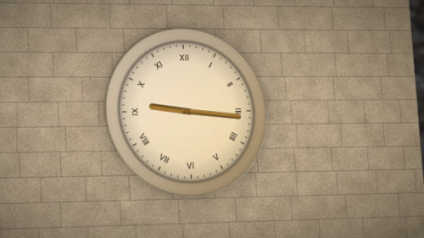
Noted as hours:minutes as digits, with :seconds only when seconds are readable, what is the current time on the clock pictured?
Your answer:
9:16
